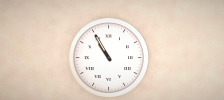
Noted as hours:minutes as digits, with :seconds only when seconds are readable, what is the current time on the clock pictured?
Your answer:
10:55
